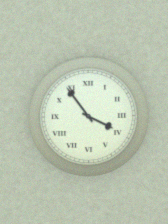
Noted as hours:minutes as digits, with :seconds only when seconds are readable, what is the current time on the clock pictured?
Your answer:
3:54
